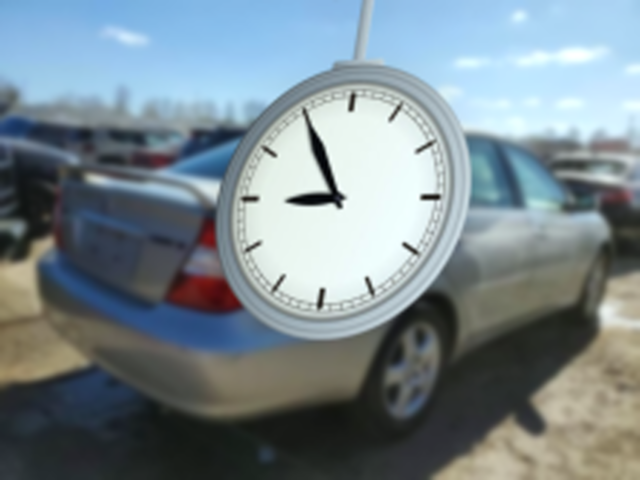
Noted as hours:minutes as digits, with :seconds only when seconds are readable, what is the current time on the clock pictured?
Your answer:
8:55
